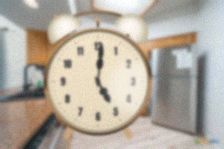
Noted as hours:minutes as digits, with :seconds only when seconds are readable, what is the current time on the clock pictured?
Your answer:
5:01
